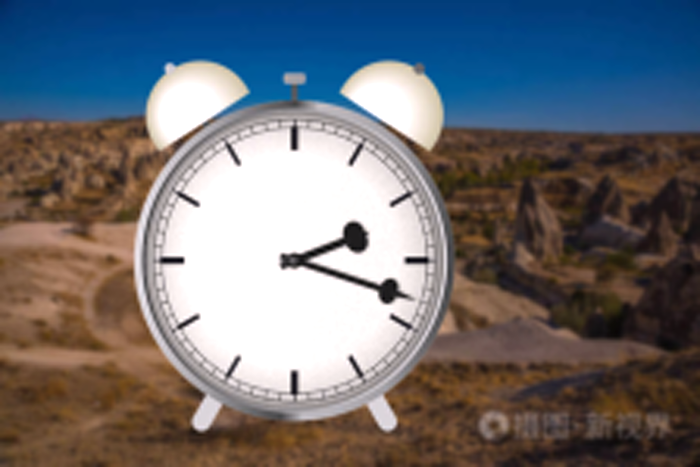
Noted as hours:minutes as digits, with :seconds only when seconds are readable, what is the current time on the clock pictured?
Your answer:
2:18
